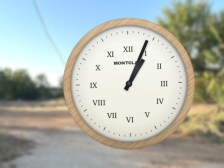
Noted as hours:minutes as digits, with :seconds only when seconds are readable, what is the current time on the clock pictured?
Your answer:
1:04
